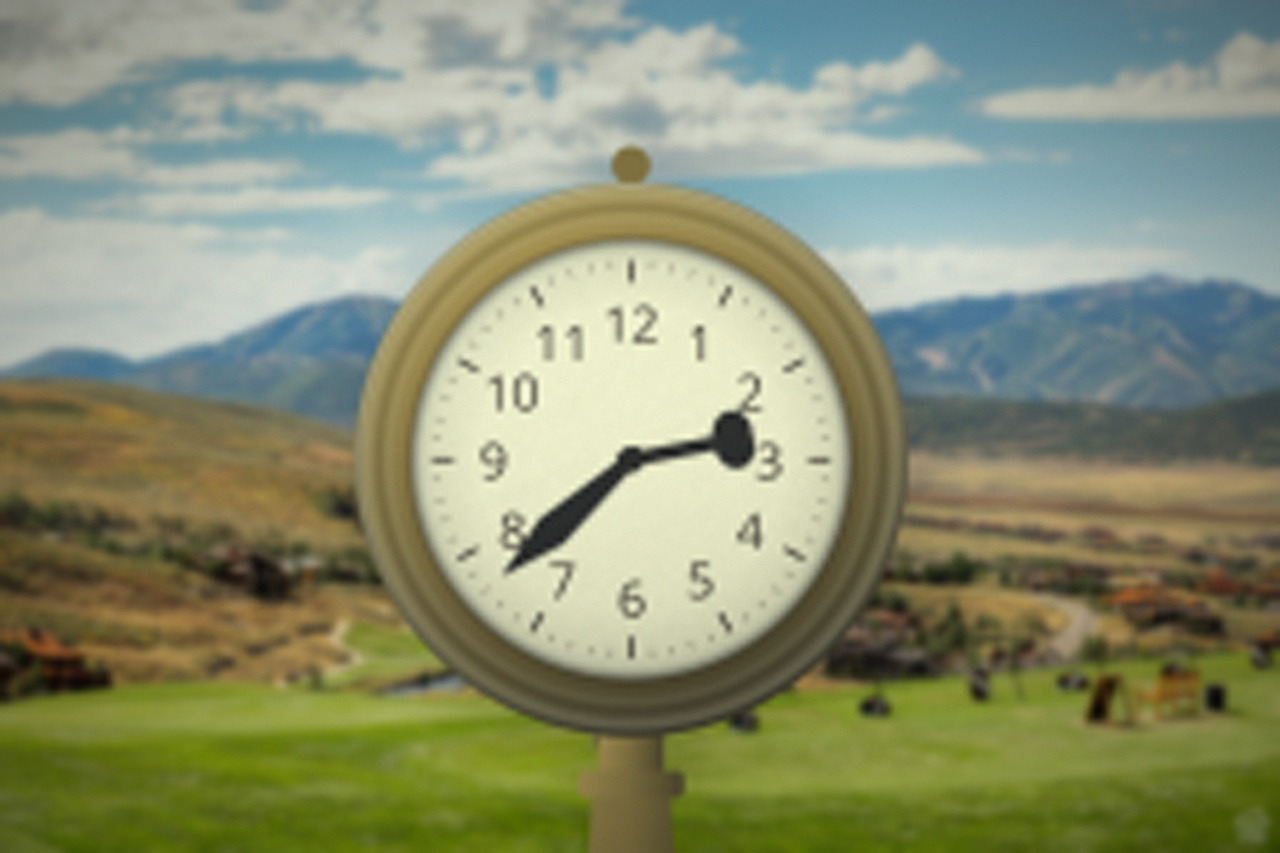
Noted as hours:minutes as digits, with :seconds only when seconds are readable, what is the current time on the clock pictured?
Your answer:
2:38
